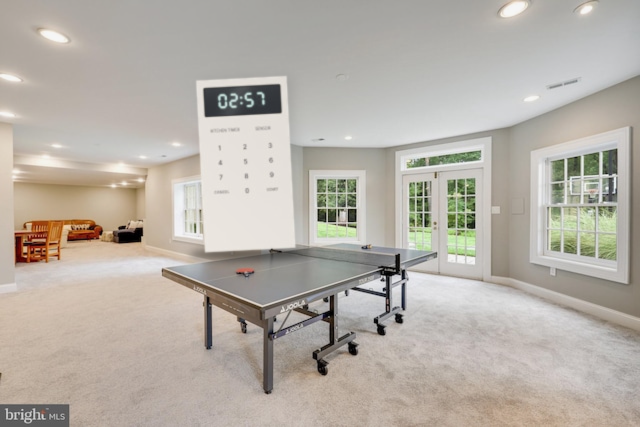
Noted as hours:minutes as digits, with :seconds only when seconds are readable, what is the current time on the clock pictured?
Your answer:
2:57
